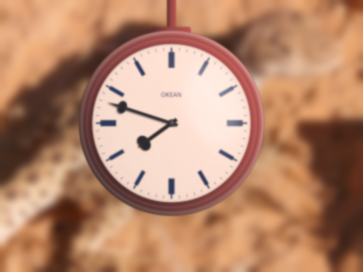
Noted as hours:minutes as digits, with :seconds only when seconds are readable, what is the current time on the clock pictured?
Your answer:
7:48
